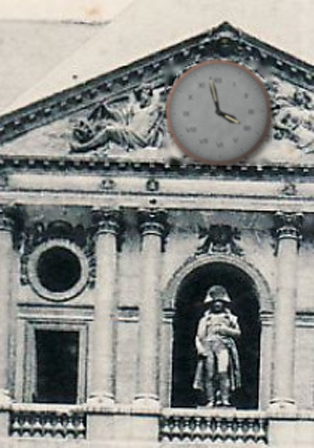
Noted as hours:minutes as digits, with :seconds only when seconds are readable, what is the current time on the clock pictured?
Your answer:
3:58
